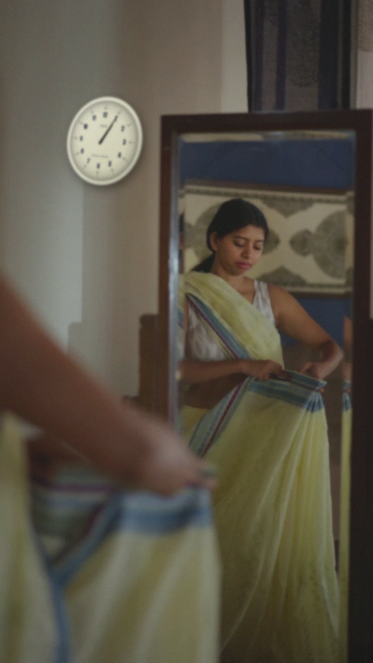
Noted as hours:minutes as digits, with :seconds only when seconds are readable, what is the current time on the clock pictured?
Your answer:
1:05
